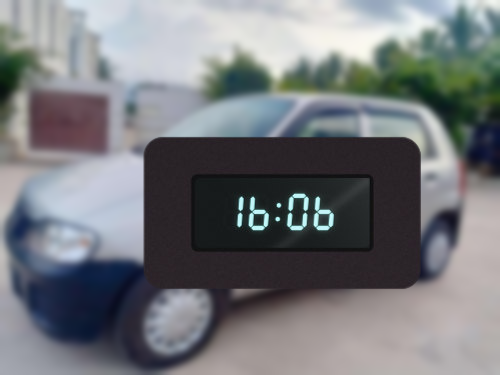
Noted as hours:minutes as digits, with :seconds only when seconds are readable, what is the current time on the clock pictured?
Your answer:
16:06
